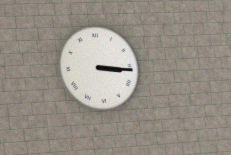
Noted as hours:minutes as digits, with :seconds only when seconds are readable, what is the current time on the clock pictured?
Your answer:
3:16
